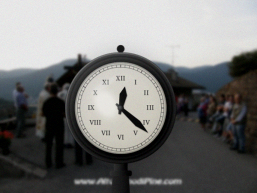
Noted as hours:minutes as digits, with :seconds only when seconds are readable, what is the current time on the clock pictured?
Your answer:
12:22
